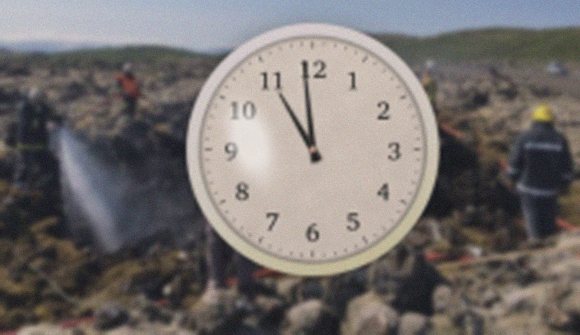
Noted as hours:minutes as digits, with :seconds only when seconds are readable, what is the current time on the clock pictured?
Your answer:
10:59
